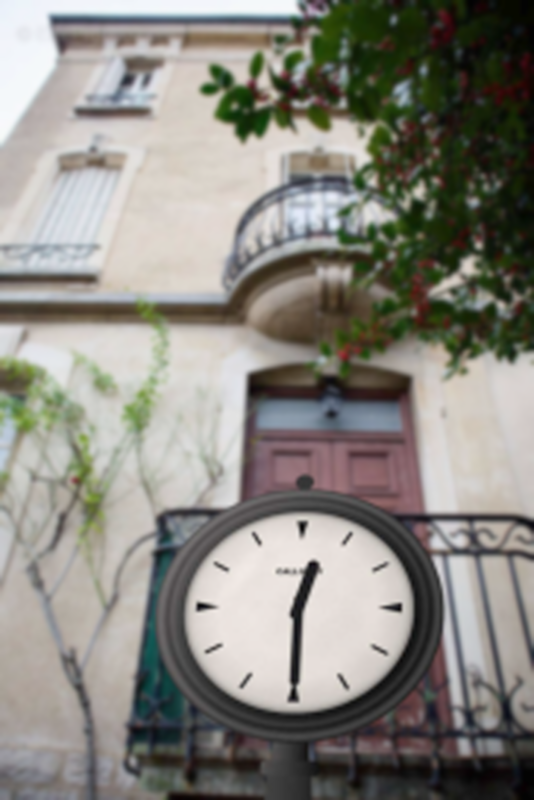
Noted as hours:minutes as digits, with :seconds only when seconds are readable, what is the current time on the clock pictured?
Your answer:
12:30
